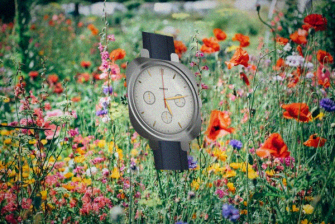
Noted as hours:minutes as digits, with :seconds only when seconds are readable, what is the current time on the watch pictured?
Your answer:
5:13
